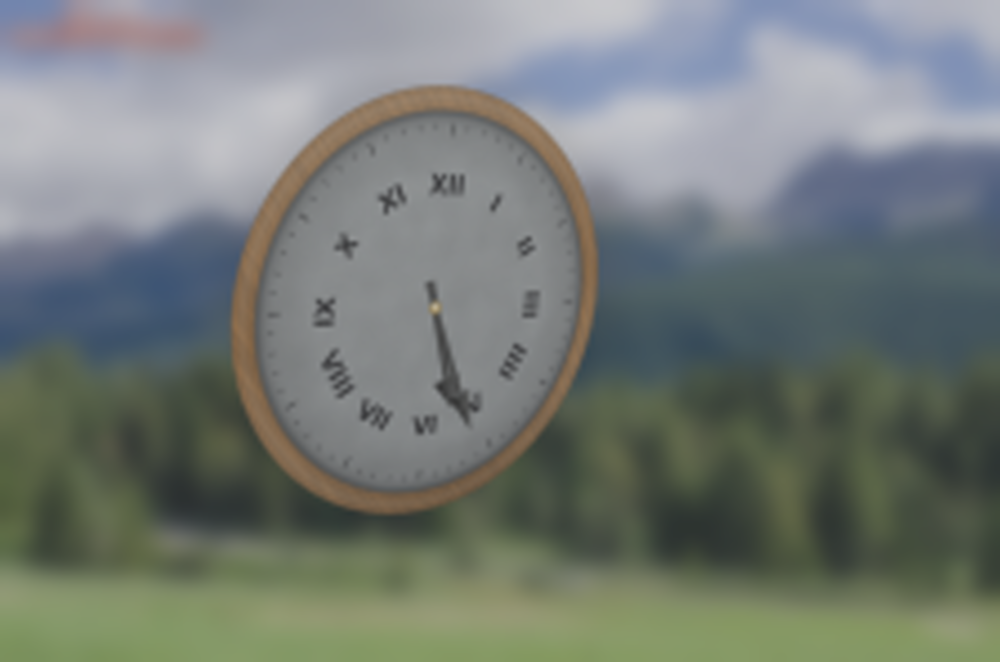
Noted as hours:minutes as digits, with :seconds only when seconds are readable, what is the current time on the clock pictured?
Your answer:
5:26
